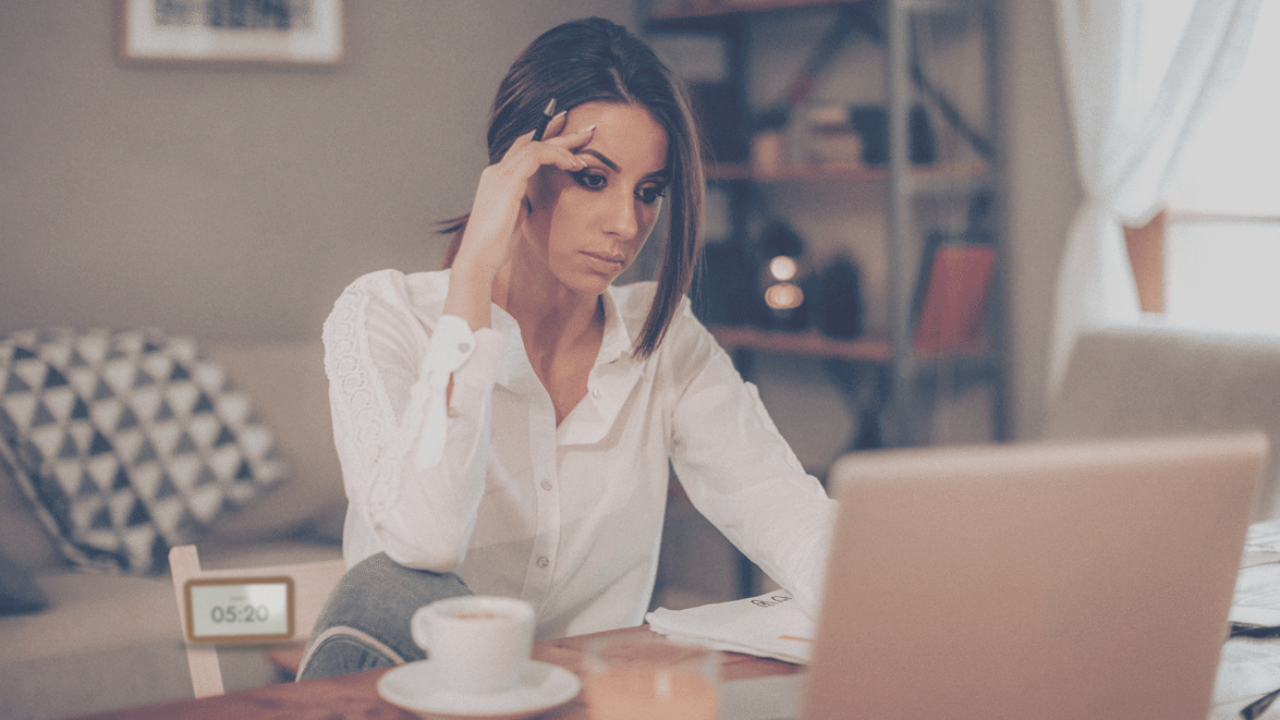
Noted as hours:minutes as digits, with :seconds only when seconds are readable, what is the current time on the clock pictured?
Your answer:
5:20
